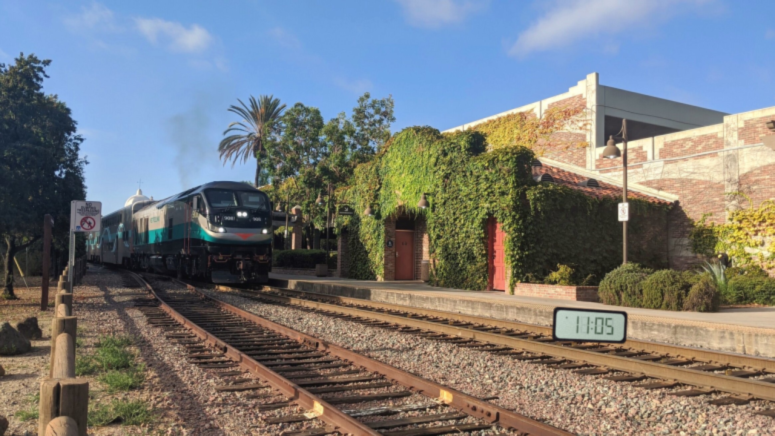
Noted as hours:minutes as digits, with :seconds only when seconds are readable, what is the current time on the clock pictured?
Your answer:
11:05
